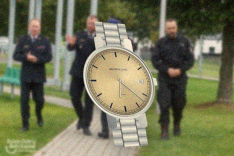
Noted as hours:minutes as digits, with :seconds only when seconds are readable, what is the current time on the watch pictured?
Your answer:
6:22
